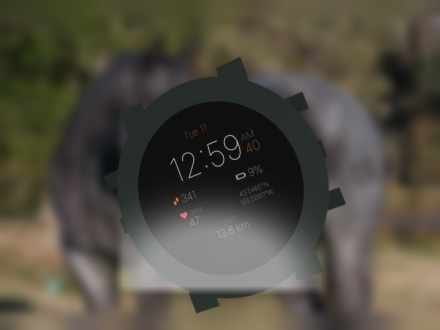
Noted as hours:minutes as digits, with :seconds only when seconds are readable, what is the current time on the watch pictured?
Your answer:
12:59:40
